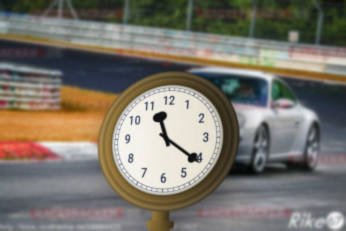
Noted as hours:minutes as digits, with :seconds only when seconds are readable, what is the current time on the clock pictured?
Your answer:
11:21
